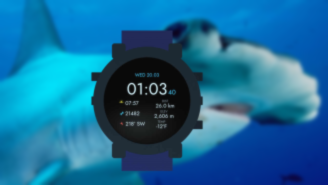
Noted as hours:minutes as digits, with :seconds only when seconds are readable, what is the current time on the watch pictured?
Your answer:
1:03
